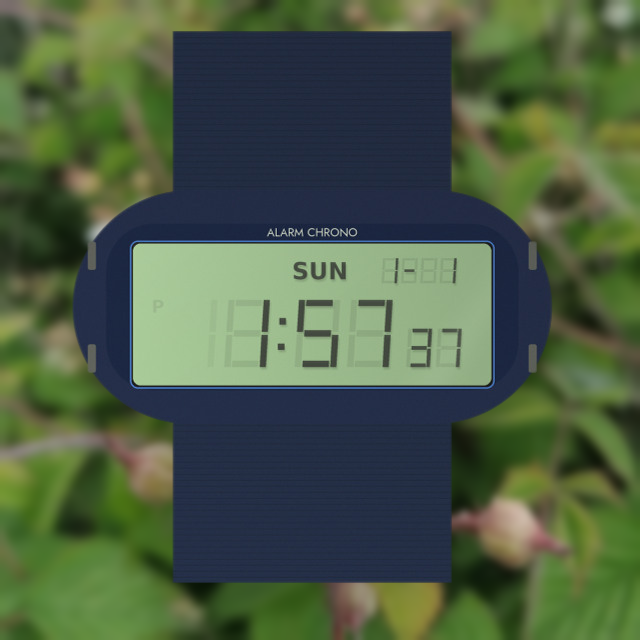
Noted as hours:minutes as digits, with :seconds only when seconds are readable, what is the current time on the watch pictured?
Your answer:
1:57:37
